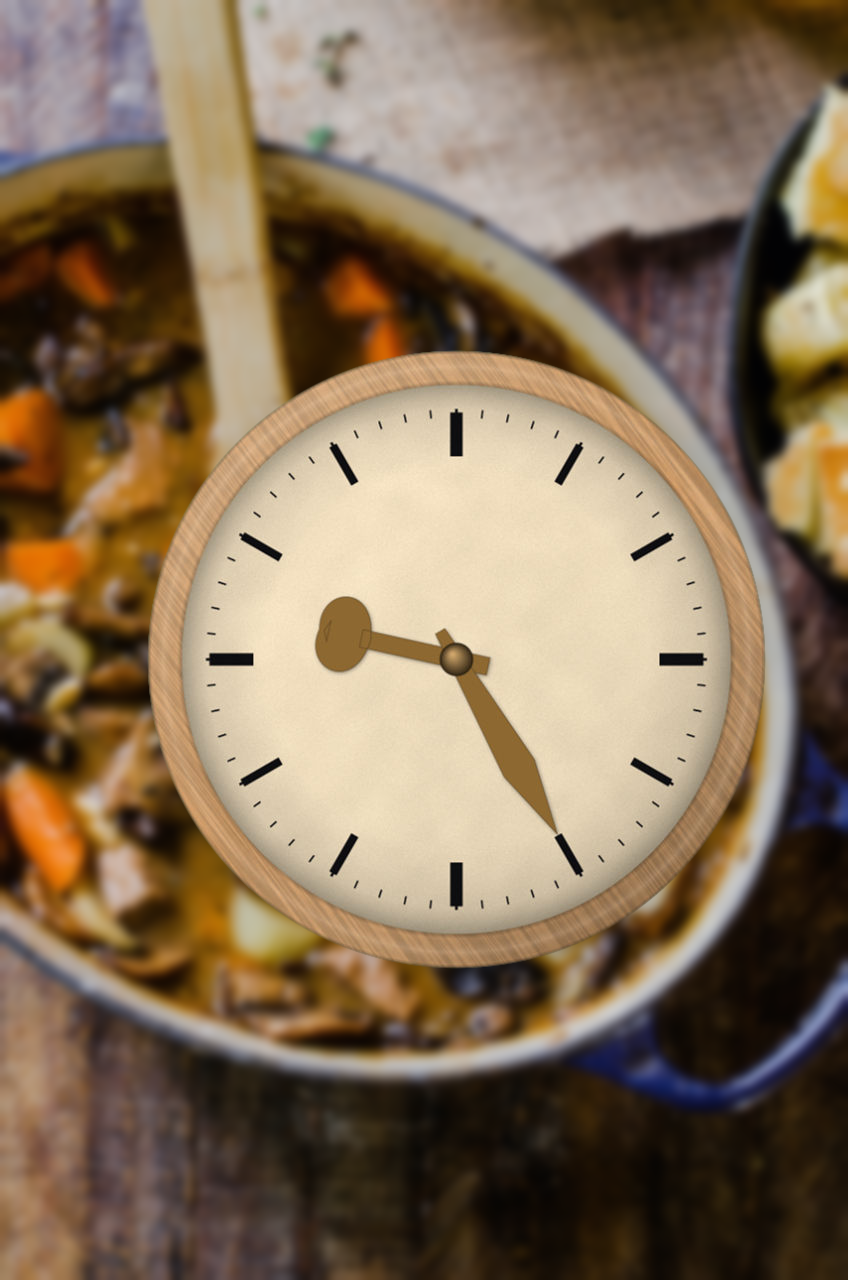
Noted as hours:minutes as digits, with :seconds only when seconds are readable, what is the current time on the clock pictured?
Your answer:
9:25
